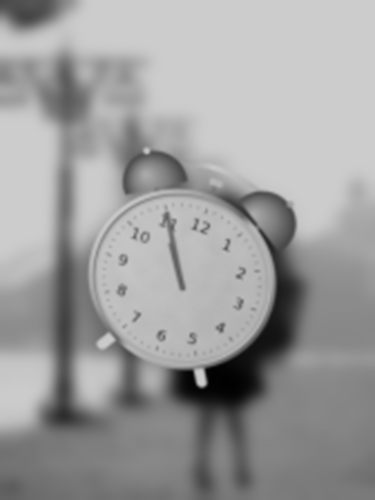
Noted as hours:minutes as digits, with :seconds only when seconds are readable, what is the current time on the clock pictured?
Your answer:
10:55
